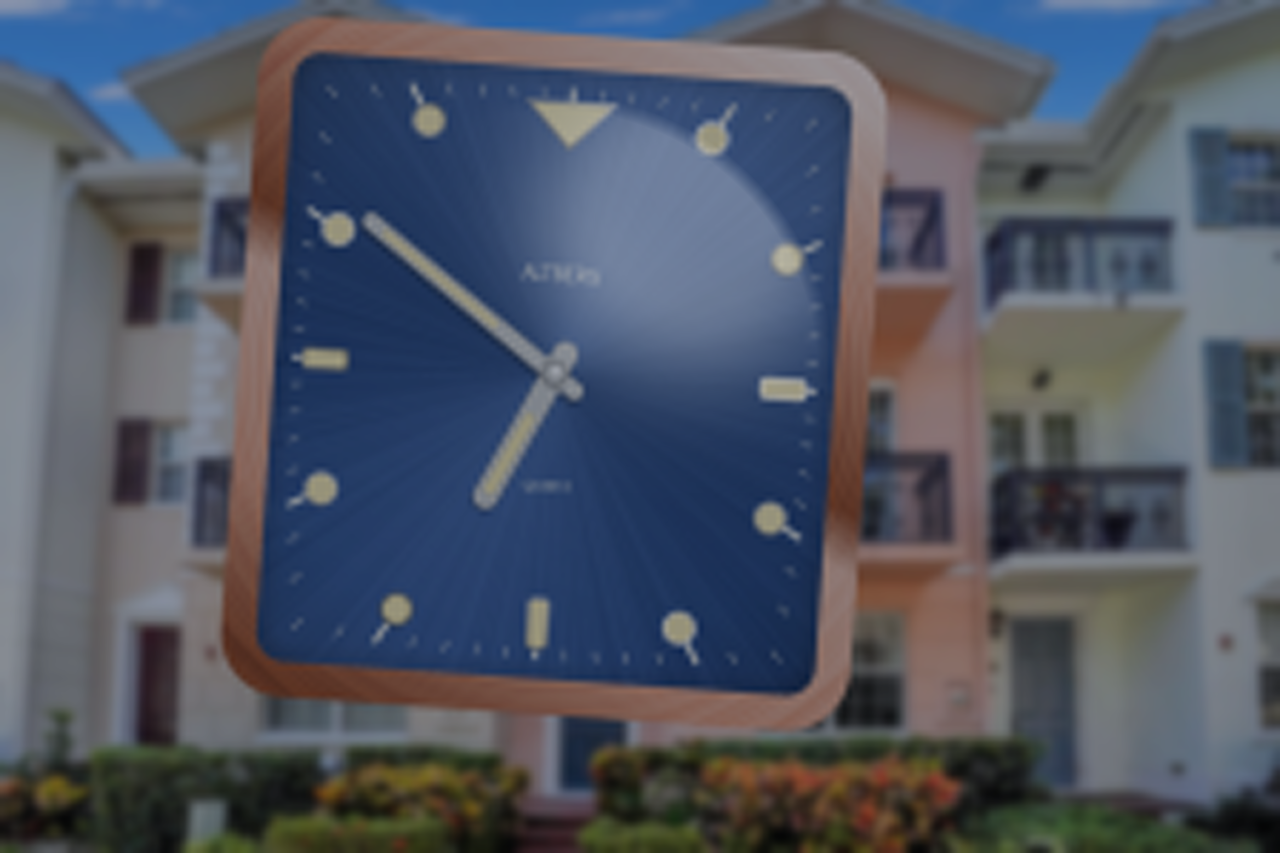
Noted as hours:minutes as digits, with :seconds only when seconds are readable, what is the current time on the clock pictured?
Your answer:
6:51
